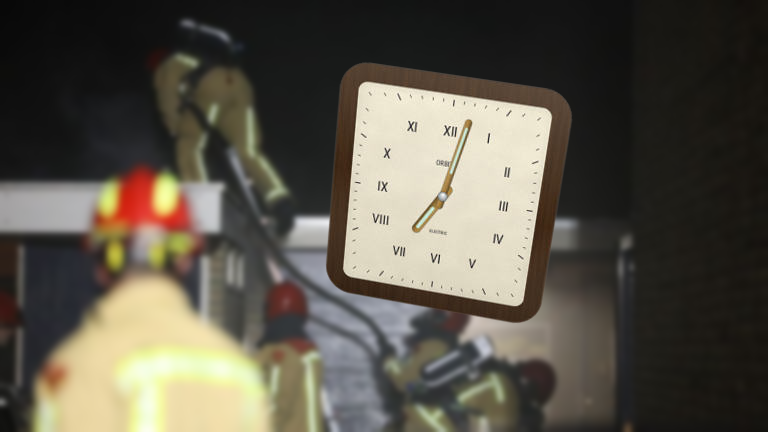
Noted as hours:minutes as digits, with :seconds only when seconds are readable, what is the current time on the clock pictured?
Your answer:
7:02
